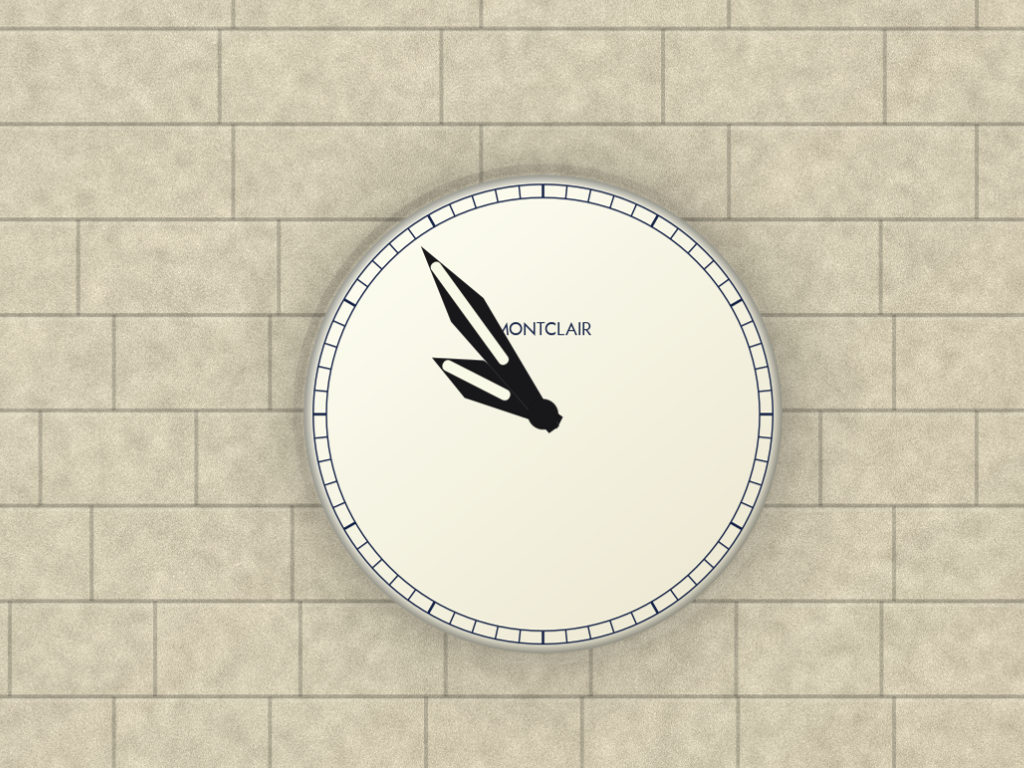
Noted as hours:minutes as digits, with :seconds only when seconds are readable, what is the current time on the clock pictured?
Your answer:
9:54
